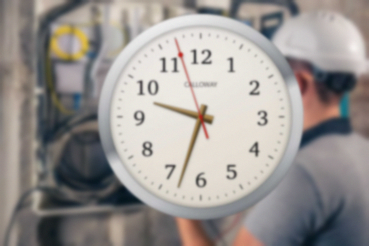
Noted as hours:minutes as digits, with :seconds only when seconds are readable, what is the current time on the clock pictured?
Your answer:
9:32:57
